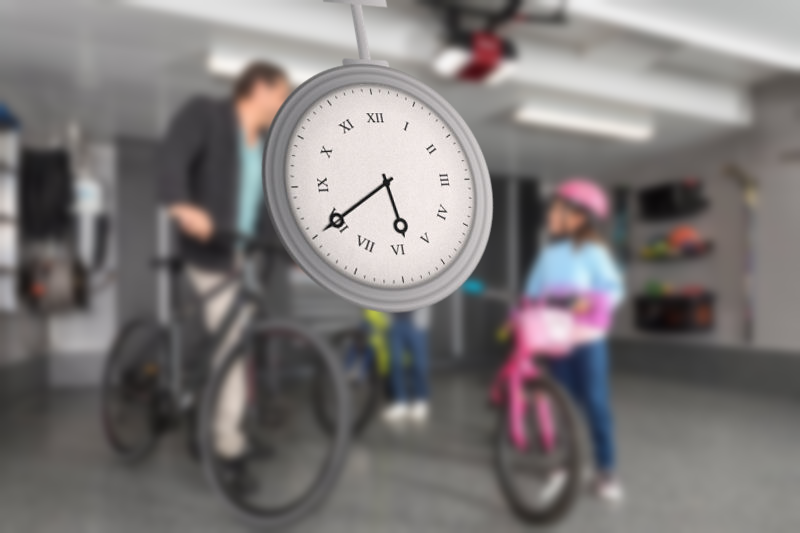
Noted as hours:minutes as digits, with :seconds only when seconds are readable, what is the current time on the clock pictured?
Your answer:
5:40
